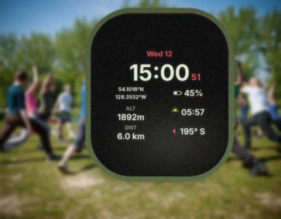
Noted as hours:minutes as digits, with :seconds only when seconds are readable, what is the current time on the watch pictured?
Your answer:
15:00:51
